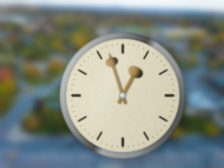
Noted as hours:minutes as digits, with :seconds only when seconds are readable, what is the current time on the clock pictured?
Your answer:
12:57
